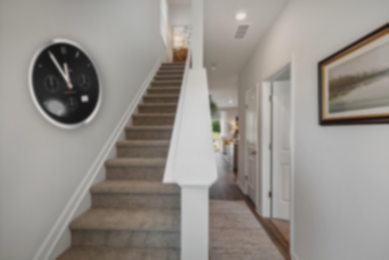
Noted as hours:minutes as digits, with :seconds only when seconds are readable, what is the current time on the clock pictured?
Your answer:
11:55
